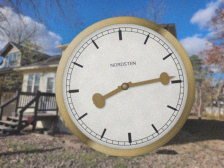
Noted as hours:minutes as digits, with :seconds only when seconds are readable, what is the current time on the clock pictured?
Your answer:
8:14
